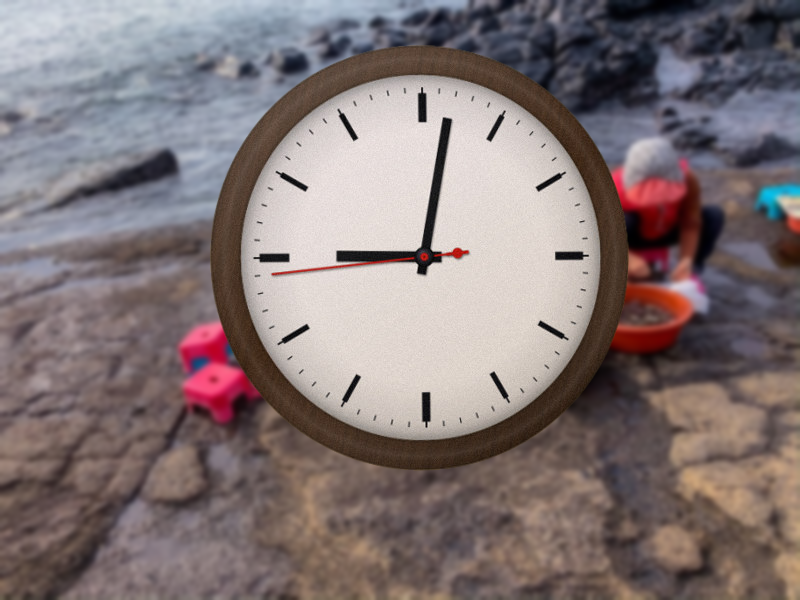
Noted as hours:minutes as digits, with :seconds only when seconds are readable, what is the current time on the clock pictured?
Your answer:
9:01:44
